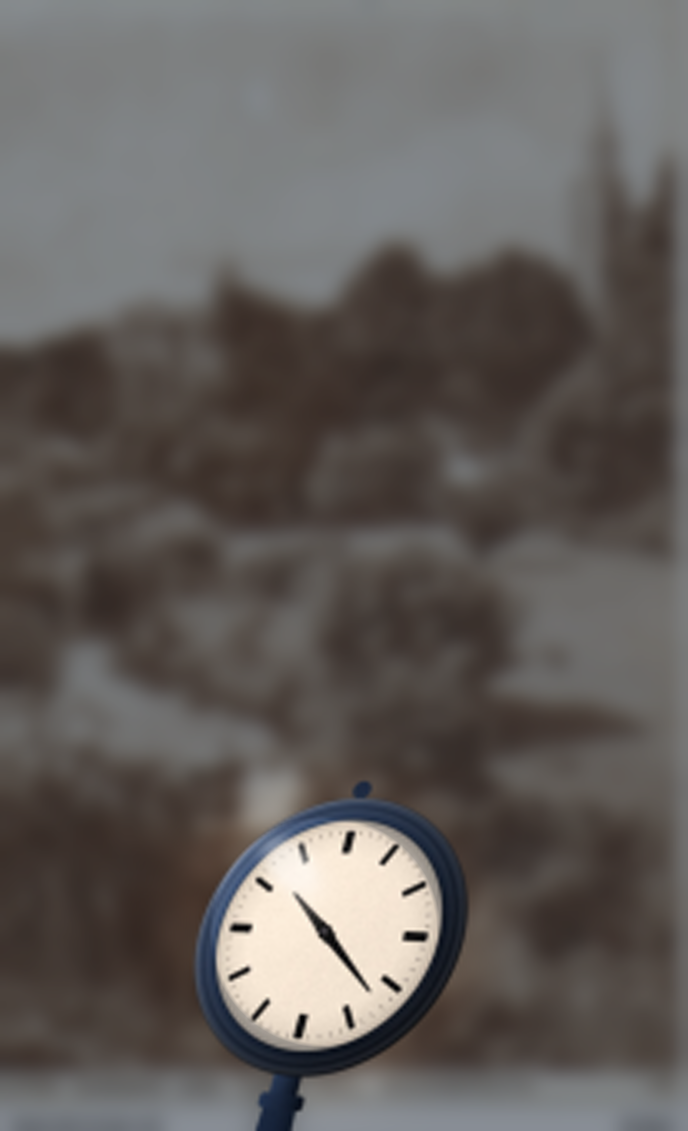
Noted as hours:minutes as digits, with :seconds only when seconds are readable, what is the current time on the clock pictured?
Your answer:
10:22
